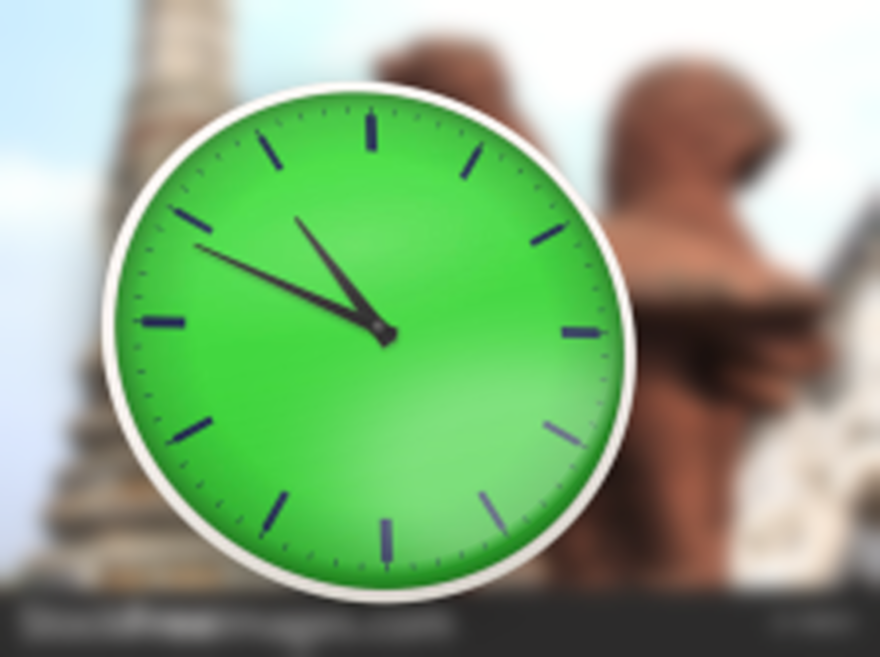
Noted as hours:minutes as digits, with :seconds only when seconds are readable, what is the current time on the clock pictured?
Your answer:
10:49
